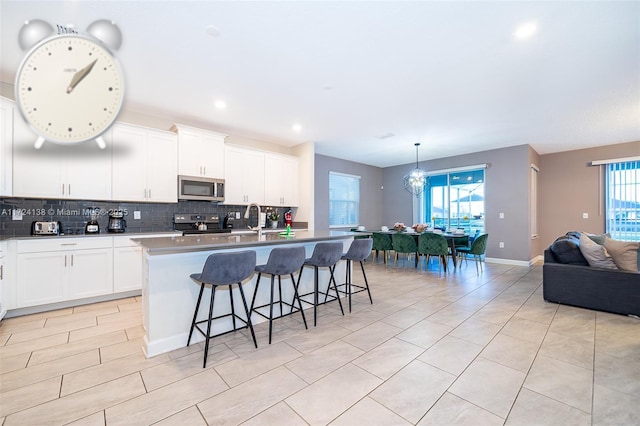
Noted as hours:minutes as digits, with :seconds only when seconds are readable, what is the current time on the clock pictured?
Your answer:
1:07
